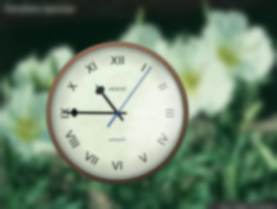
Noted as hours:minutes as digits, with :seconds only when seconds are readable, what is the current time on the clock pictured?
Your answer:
10:45:06
